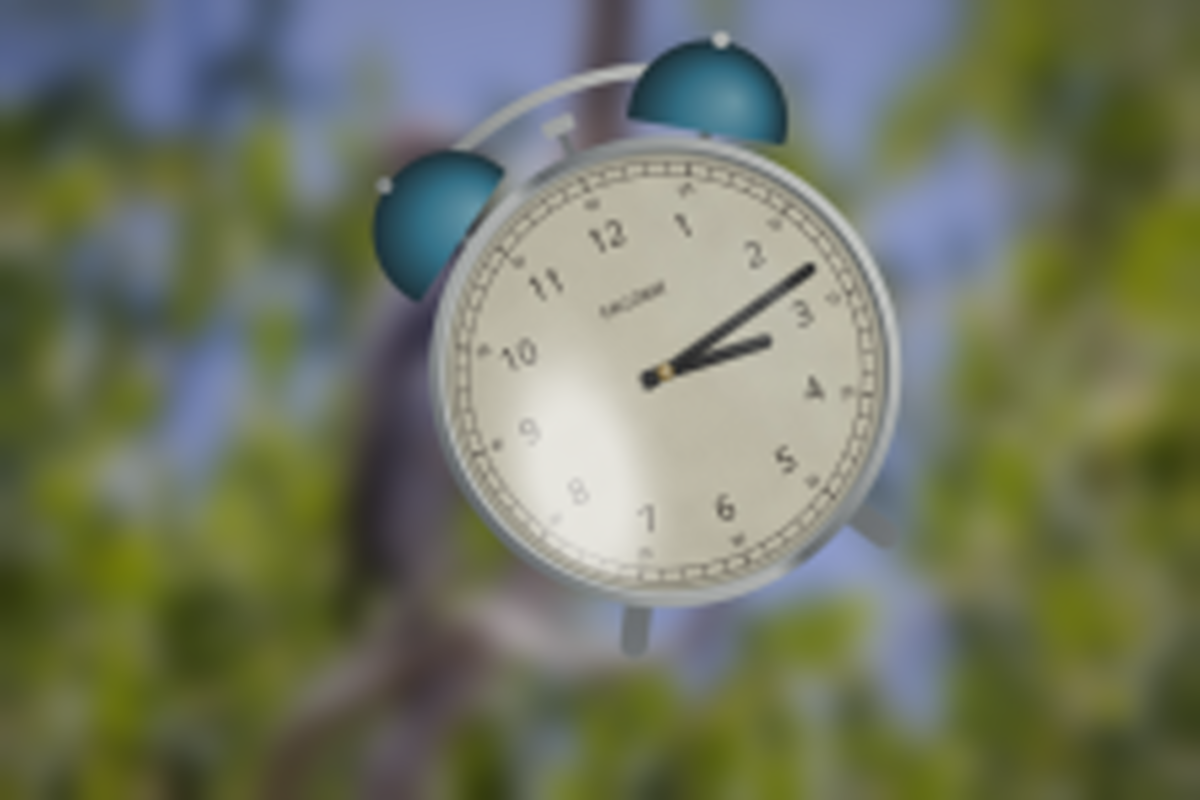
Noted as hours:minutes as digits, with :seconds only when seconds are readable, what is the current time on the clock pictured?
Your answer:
3:13
